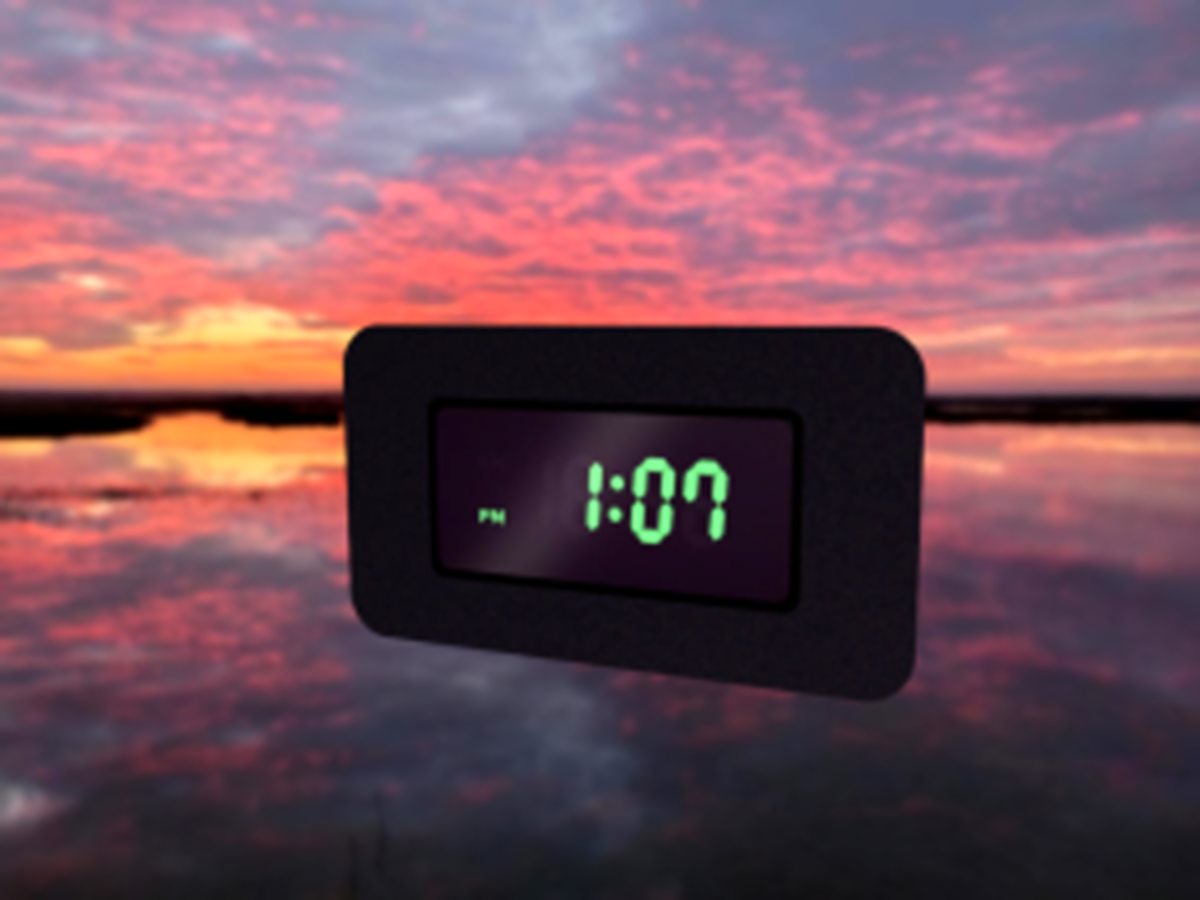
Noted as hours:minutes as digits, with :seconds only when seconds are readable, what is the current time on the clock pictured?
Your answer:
1:07
